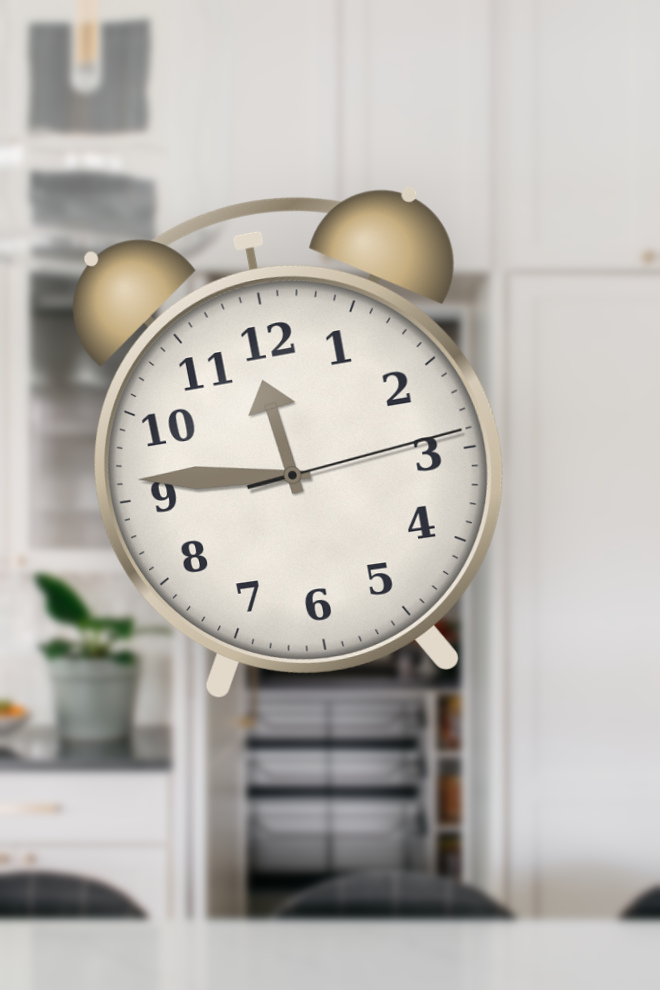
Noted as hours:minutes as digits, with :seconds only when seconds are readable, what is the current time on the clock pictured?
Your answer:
11:46:14
